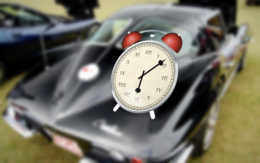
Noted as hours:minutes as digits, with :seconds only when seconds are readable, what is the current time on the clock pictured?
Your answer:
6:08
